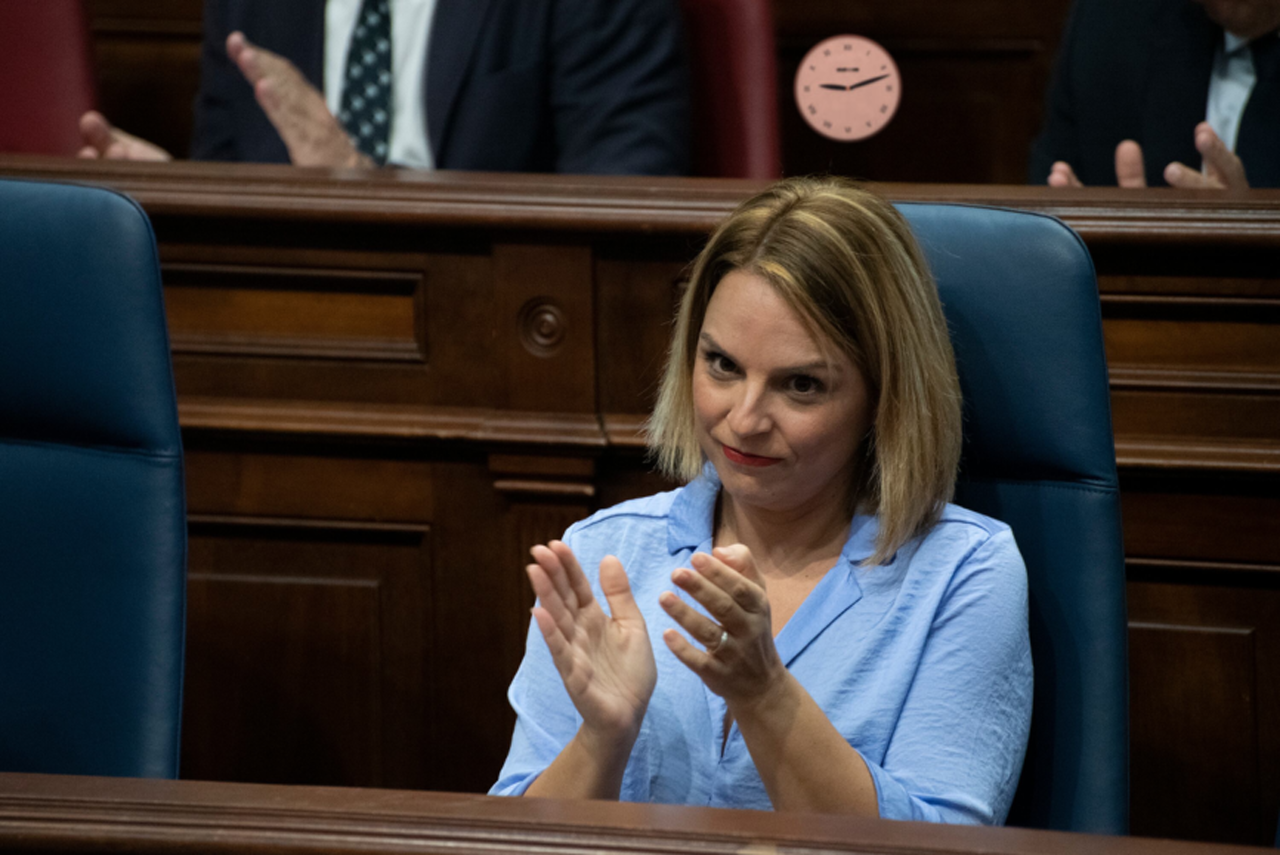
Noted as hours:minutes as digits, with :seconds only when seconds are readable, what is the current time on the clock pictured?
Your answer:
9:12
